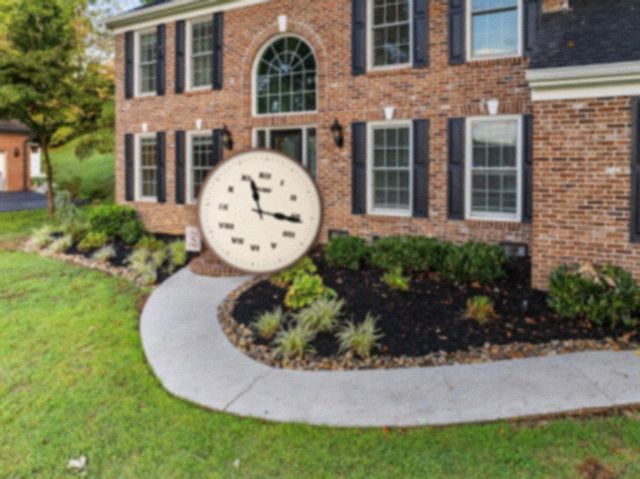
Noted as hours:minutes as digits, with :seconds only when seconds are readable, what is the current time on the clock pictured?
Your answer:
11:16
